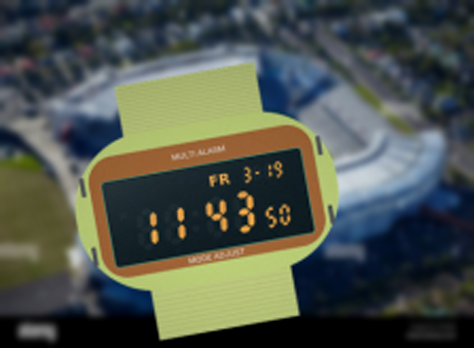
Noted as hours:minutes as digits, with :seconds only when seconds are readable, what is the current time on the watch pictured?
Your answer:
11:43:50
